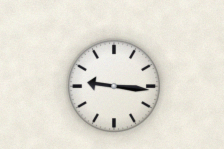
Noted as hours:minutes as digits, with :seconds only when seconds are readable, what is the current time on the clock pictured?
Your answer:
9:16
